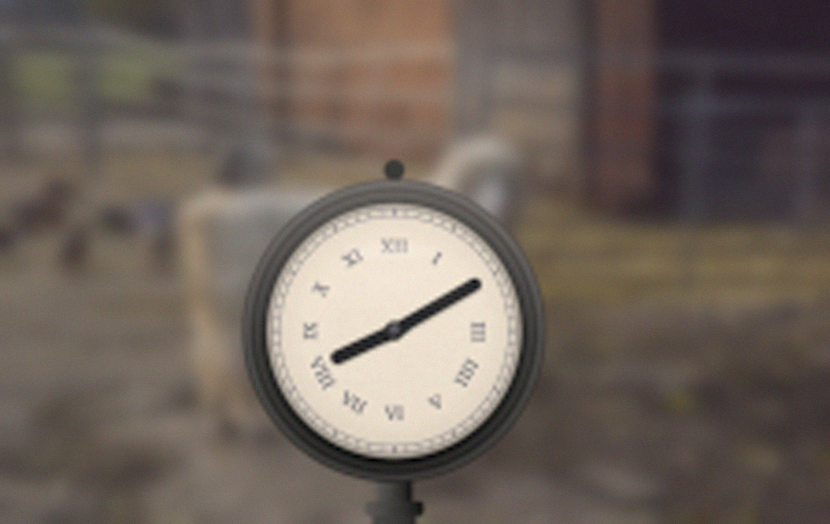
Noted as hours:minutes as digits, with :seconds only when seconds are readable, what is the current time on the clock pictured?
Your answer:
8:10
